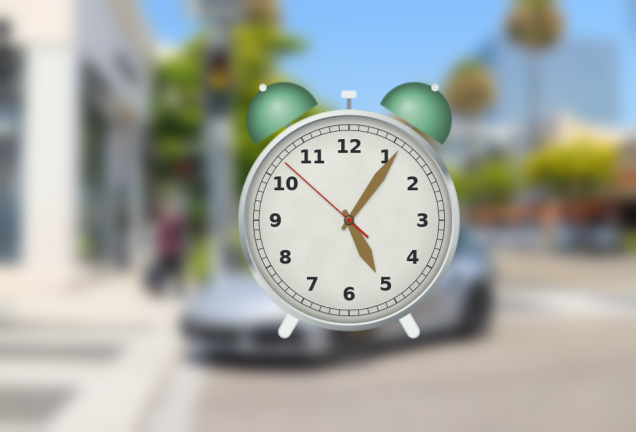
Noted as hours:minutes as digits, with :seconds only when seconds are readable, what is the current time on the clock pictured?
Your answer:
5:05:52
